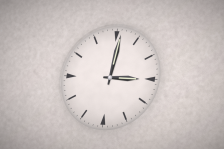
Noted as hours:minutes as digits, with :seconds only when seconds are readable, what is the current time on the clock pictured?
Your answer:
3:01
